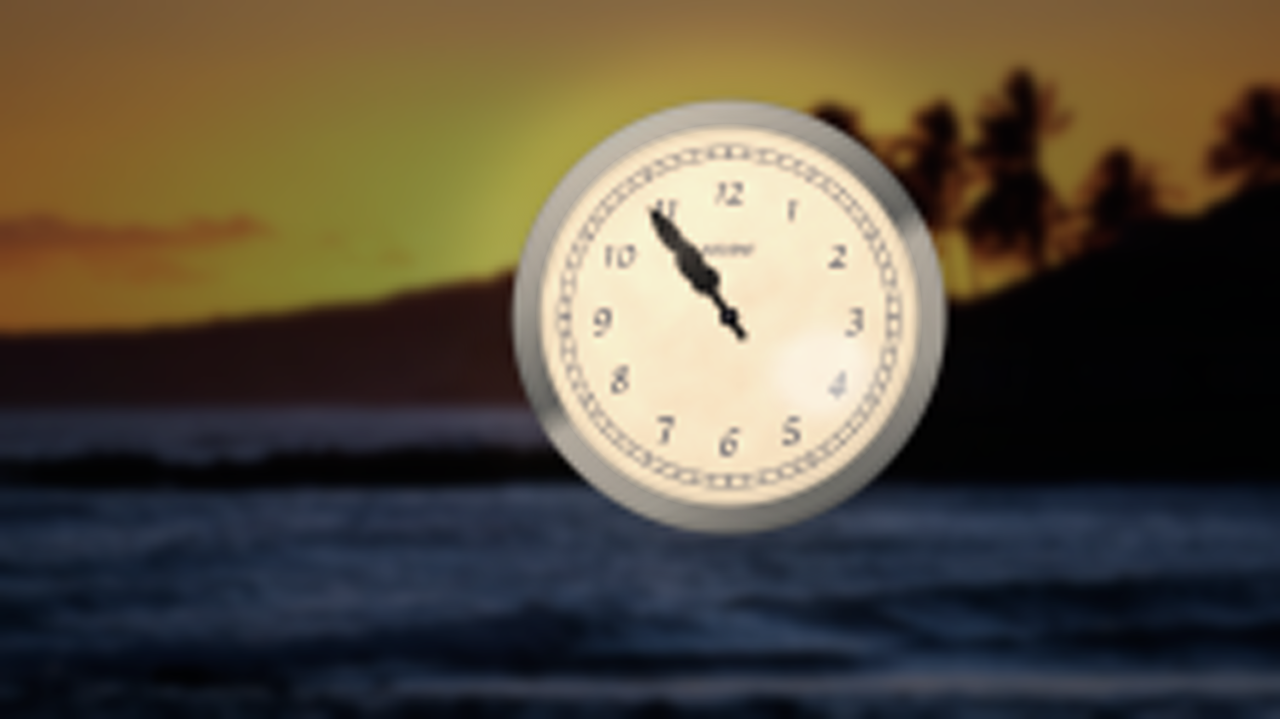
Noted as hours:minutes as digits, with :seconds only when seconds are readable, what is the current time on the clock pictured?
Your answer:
10:54
